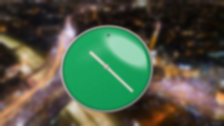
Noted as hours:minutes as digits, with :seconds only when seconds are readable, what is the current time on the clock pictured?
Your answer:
10:22
